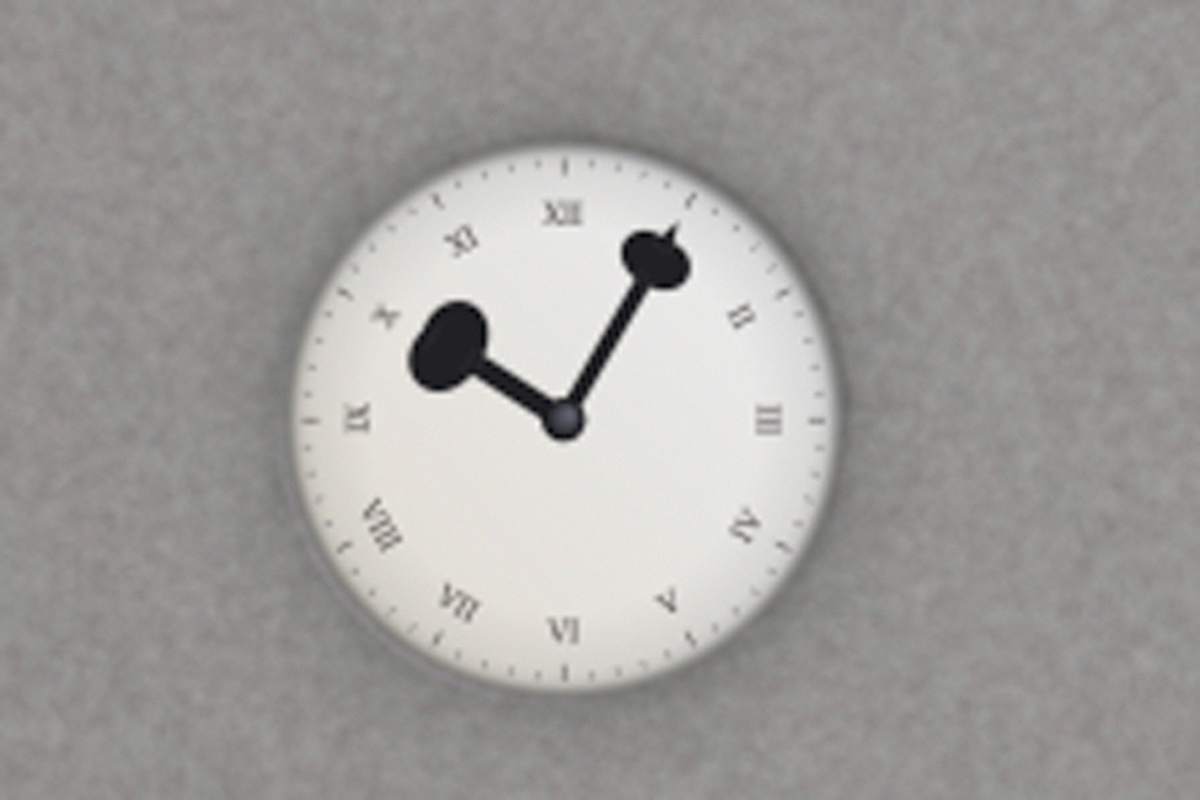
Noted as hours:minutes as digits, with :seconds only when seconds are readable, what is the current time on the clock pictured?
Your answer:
10:05
